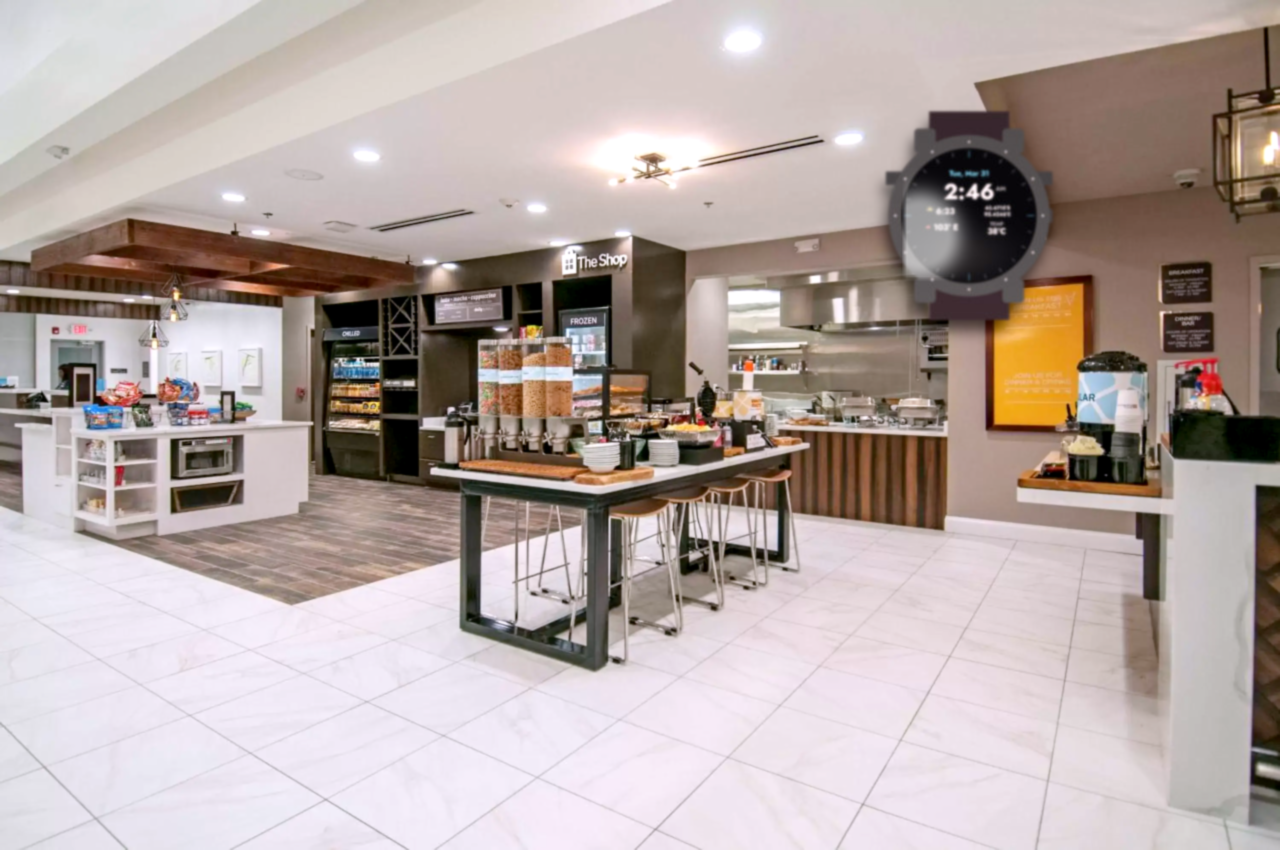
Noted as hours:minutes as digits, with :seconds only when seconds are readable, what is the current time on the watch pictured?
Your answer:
2:46
